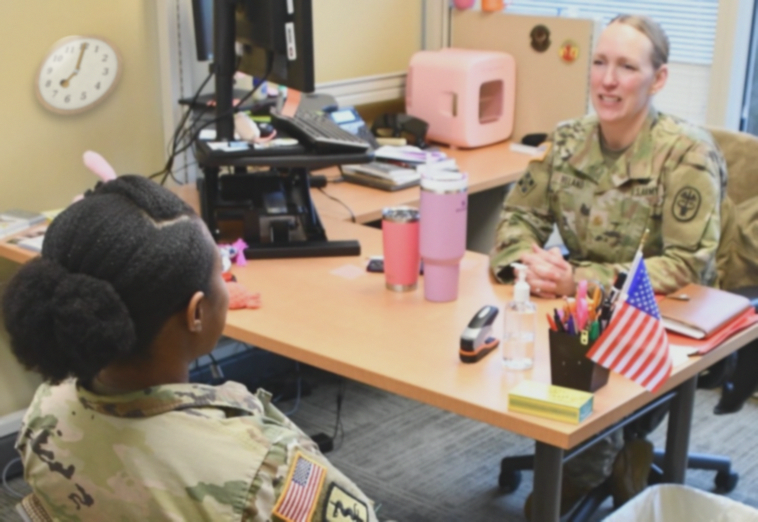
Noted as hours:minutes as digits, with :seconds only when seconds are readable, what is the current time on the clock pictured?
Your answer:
7:00
